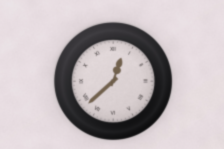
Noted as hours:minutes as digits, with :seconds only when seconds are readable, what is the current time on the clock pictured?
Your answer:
12:38
